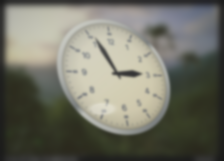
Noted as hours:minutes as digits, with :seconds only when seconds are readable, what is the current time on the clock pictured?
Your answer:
2:56
